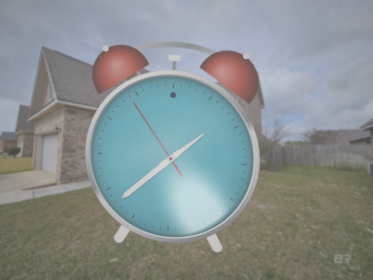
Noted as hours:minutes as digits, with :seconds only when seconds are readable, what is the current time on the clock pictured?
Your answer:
1:37:54
